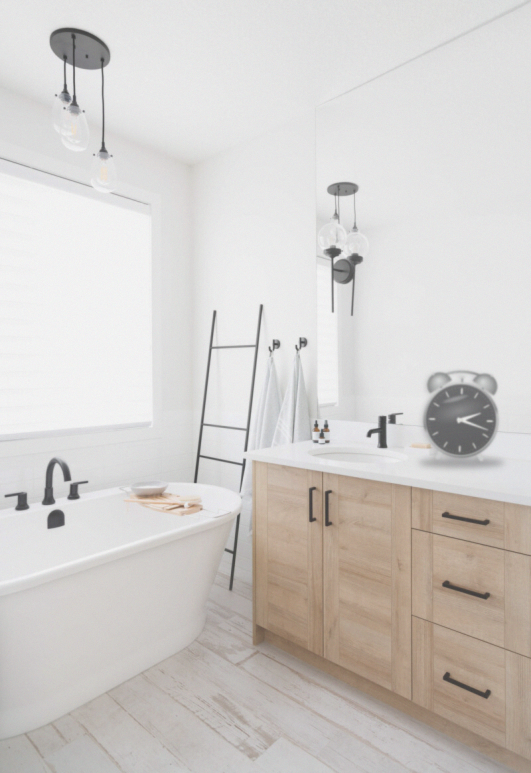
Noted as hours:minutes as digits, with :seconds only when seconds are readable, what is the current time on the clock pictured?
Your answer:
2:18
